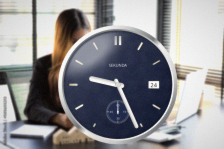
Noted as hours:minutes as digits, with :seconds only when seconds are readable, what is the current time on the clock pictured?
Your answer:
9:26
